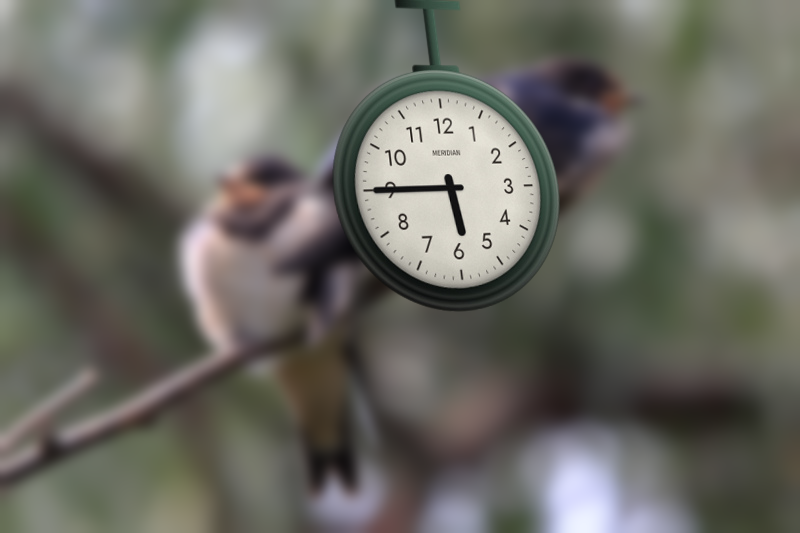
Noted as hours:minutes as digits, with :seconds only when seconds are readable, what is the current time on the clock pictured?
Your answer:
5:45
